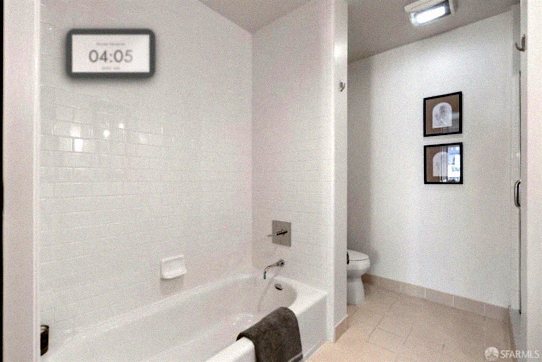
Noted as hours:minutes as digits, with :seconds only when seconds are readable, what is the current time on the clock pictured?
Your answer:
4:05
